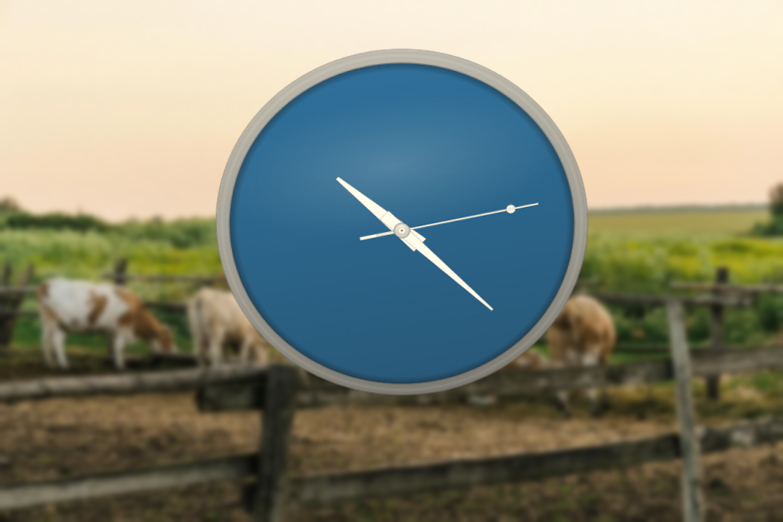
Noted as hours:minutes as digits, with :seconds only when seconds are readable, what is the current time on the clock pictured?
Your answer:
10:22:13
